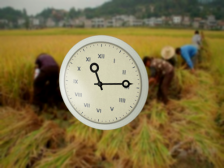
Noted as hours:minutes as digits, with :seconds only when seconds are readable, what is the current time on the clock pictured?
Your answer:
11:14
